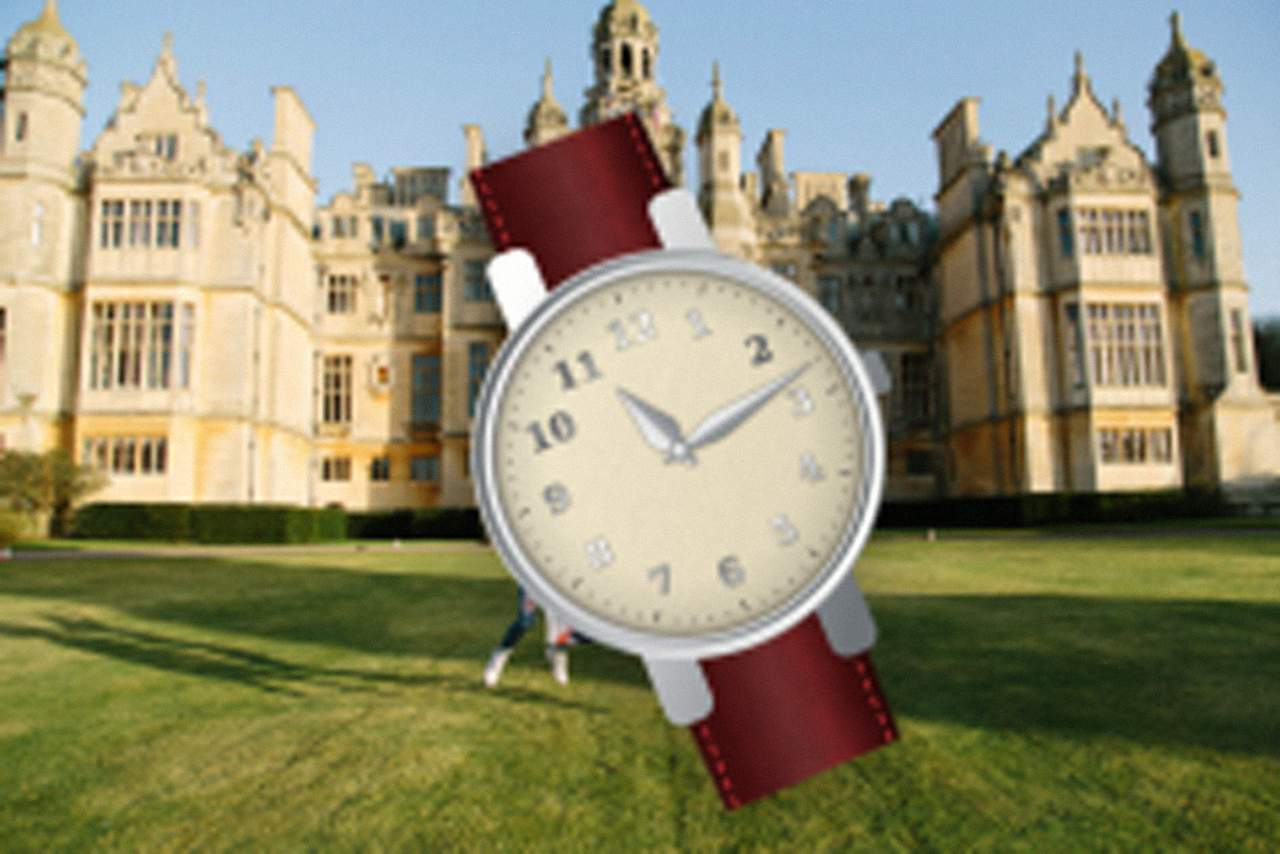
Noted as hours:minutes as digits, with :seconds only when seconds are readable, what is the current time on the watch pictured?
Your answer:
11:13
